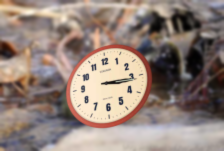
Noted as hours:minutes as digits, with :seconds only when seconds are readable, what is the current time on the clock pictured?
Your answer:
3:16
